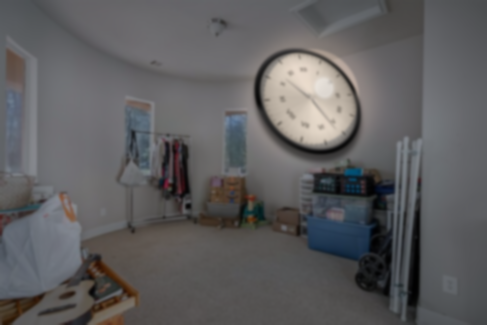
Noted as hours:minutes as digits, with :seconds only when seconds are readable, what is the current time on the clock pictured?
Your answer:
10:26
